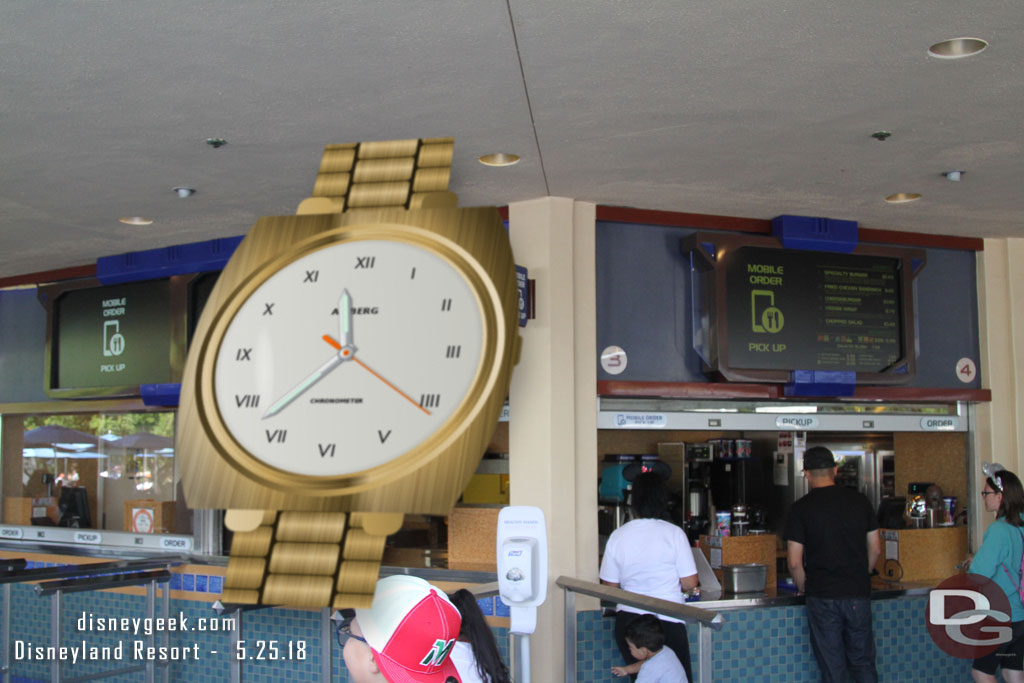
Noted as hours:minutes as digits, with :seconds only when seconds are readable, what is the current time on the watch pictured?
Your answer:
11:37:21
